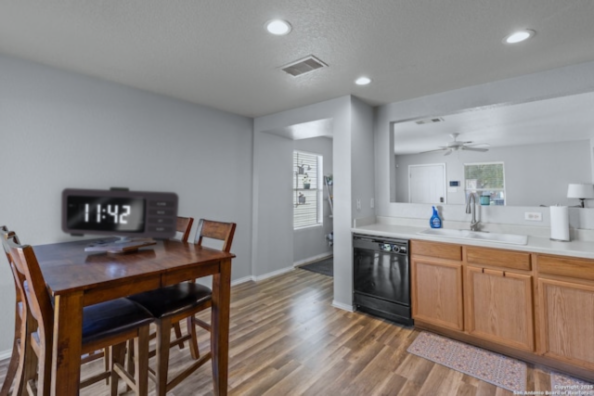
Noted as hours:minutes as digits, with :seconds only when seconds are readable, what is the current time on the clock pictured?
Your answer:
11:42
